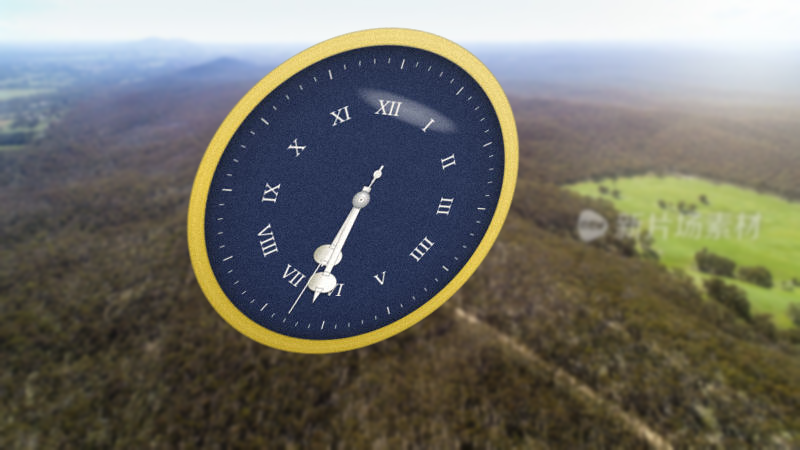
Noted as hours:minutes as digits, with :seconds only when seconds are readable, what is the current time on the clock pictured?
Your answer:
6:31:33
